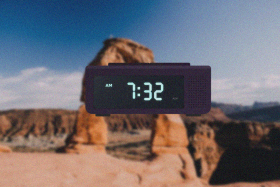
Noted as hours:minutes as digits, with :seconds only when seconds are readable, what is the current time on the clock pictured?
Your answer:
7:32
